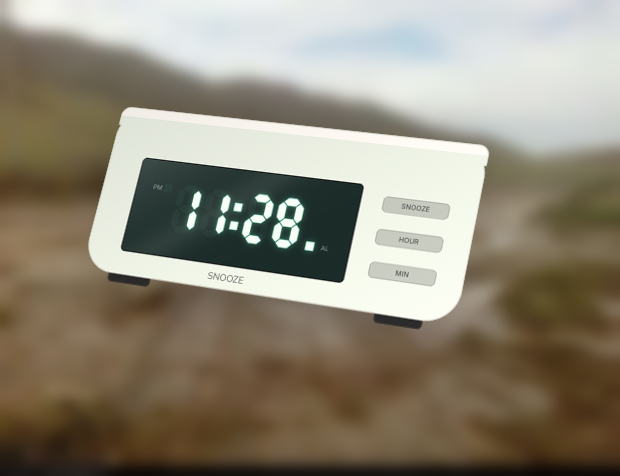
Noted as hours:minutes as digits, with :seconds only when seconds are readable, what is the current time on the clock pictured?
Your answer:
11:28
